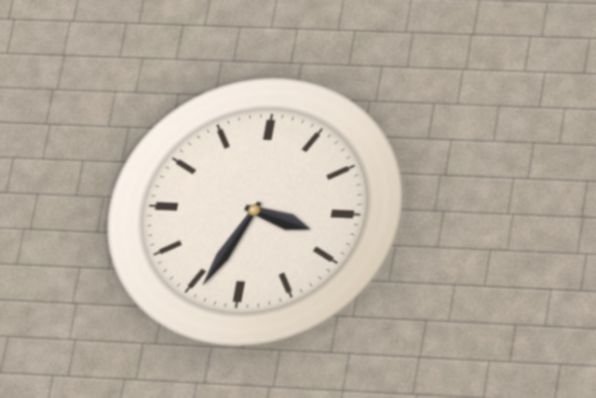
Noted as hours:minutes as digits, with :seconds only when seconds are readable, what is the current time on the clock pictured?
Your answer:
3:34
